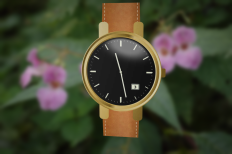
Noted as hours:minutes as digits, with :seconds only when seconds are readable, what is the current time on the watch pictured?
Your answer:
11:28
